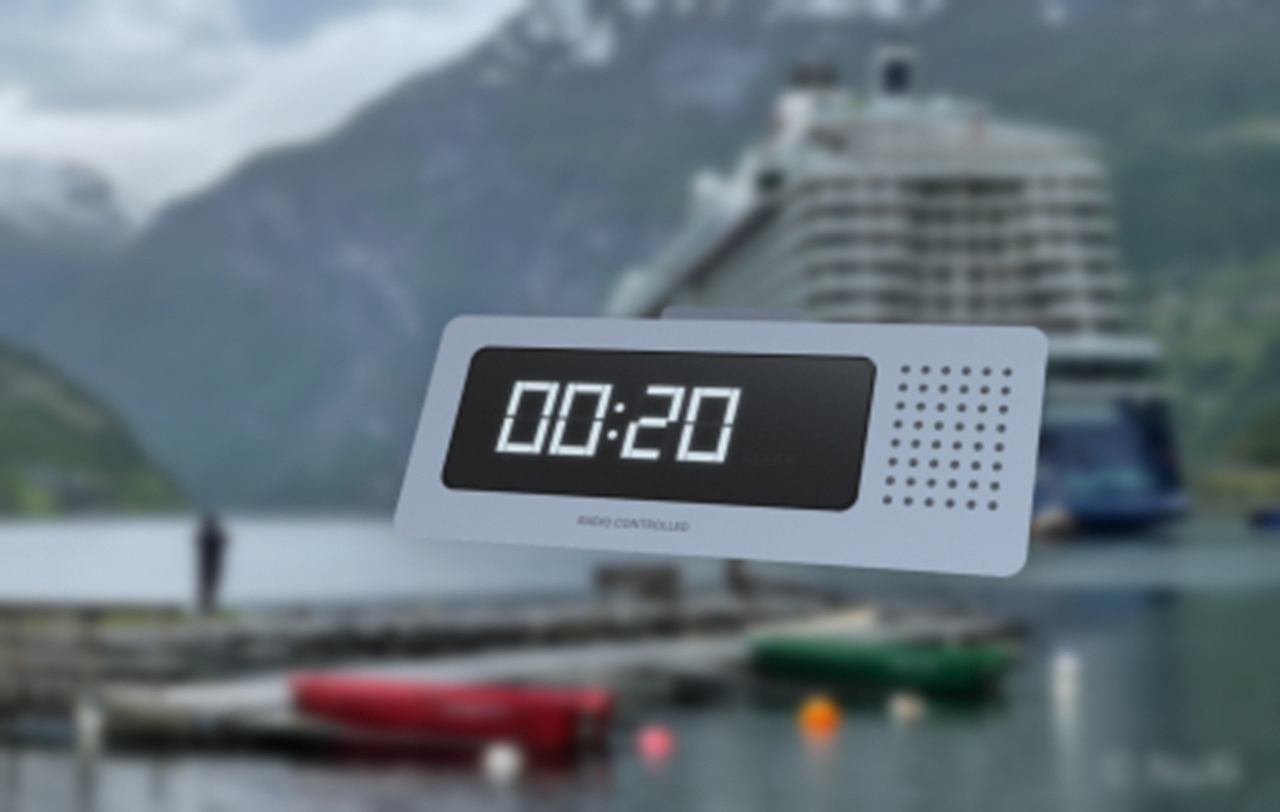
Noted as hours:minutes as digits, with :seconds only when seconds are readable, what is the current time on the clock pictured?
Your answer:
0:20
